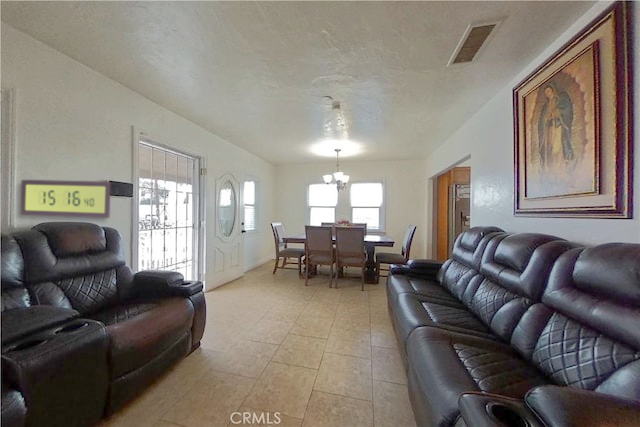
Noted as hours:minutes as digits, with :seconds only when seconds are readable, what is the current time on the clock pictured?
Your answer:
15:16
